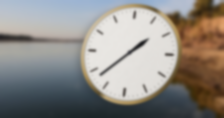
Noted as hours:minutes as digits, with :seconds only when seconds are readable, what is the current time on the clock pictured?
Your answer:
1:38
